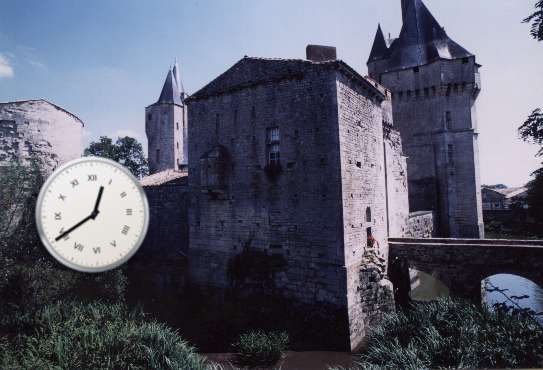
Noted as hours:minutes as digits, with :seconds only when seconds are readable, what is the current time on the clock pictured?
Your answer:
12:40
